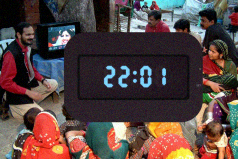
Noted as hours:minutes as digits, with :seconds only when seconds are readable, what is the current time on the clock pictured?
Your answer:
22:01
